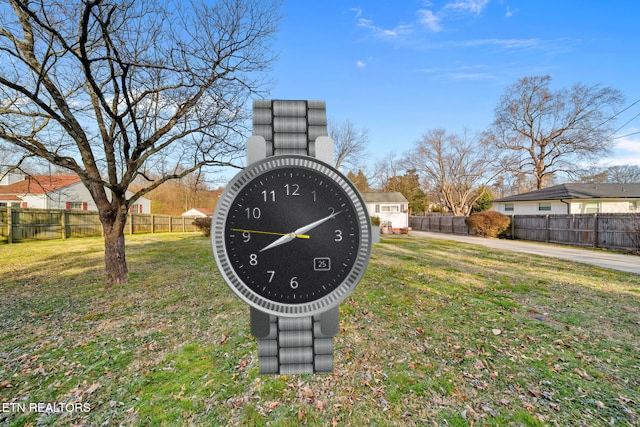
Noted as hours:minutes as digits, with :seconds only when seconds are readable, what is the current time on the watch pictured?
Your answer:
8:10:46
